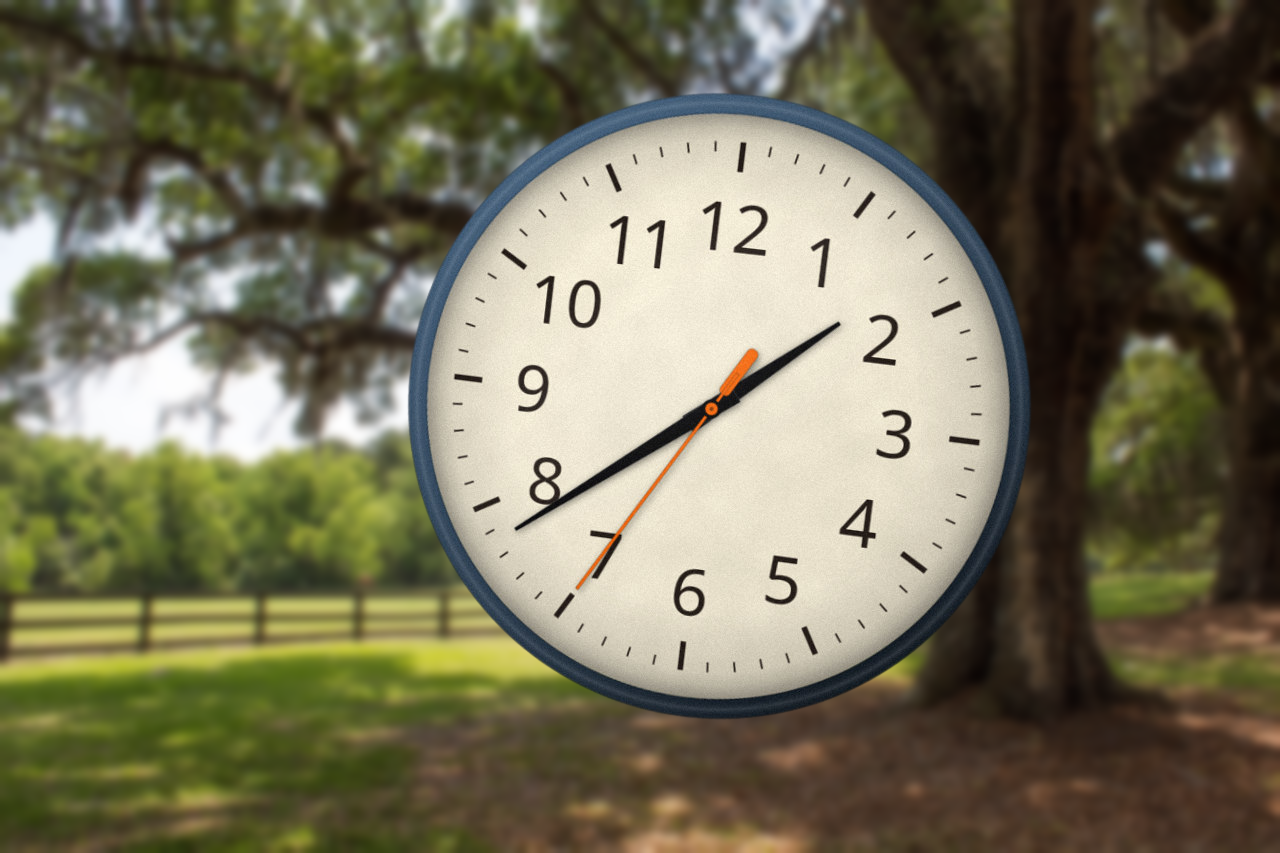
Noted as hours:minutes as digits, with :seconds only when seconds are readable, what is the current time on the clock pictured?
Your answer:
1:38:35
